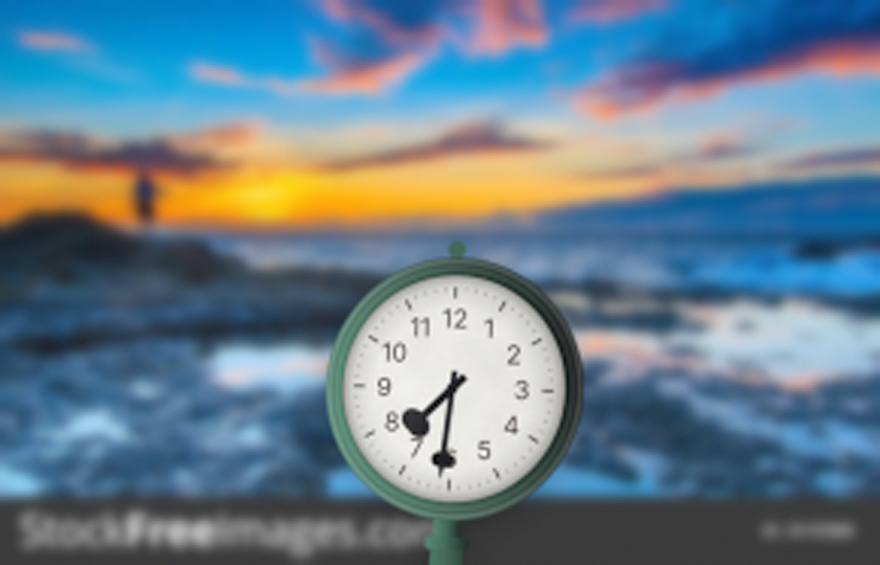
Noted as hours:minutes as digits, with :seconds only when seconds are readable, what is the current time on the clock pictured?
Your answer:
7:31
